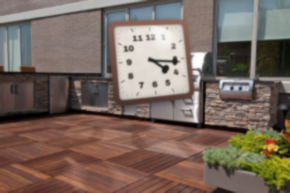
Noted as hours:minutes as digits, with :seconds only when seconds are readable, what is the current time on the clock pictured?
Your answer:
4:16
